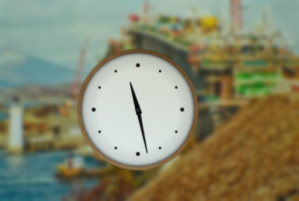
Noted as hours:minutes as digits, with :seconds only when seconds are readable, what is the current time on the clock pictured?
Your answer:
11:28
